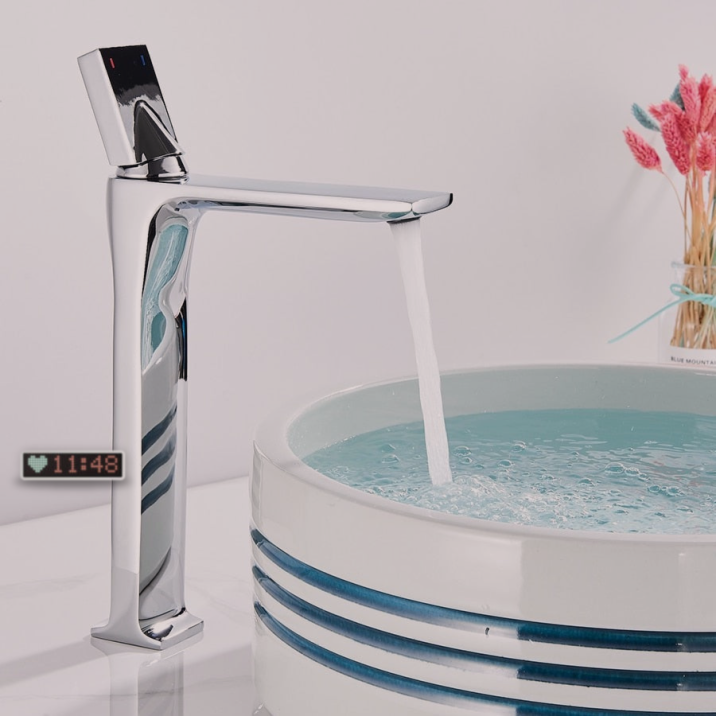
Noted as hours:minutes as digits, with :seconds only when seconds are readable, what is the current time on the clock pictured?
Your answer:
11:48
